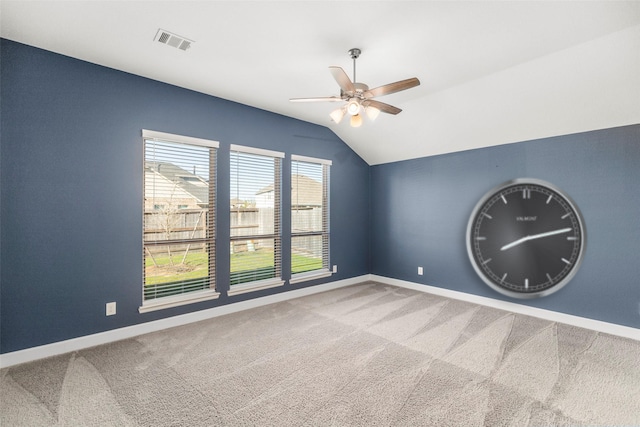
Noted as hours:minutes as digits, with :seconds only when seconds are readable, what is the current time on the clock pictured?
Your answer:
8:13
